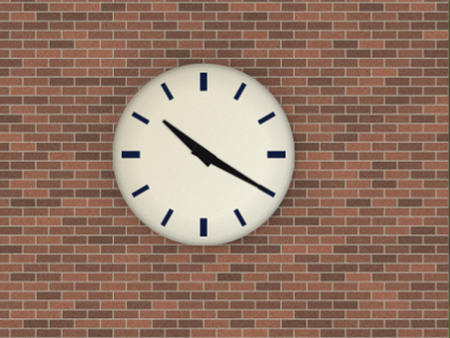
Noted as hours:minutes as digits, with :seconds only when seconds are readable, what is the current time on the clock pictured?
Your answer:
10:20
